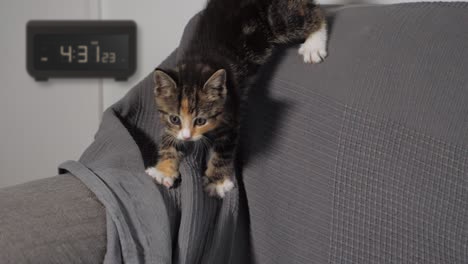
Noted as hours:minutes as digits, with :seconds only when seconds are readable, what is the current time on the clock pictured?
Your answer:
4:31
